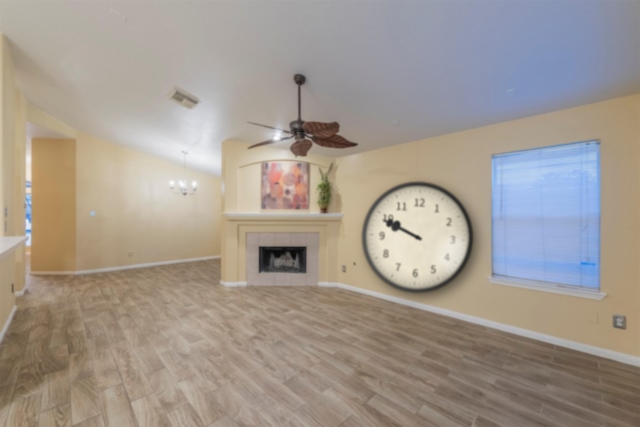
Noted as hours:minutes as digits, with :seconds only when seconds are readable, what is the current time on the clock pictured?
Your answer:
9:49
